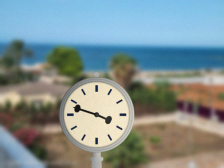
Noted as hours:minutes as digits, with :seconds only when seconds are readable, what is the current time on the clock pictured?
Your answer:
3:48
